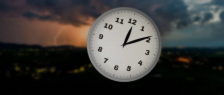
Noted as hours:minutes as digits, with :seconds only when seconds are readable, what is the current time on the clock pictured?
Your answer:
12:09
